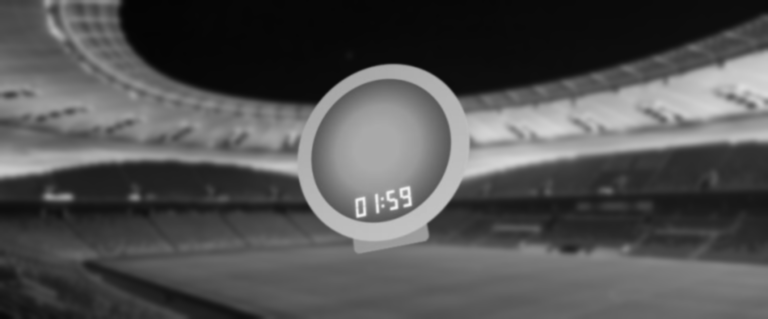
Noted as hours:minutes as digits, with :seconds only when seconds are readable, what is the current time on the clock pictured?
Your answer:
1:59
